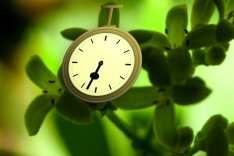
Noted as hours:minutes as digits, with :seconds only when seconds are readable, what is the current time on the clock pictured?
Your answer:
6:33
